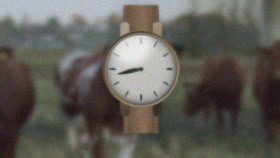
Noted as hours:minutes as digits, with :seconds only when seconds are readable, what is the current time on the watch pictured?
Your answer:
8:43
